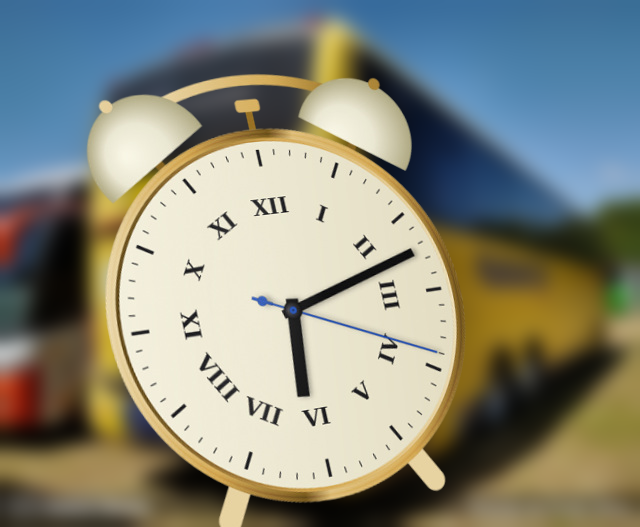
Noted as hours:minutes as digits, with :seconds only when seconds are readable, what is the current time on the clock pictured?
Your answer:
6:12:19
